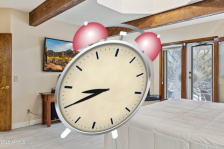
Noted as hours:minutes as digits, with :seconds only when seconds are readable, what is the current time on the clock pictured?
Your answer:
8:40
